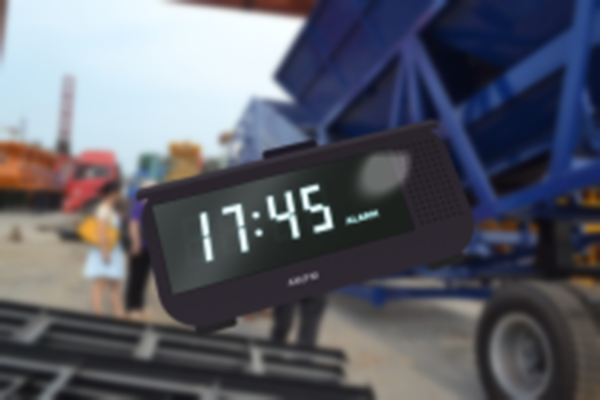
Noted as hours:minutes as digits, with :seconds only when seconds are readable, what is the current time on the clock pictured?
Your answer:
17:45
